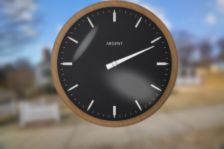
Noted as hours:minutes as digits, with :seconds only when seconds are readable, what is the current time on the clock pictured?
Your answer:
2:11
